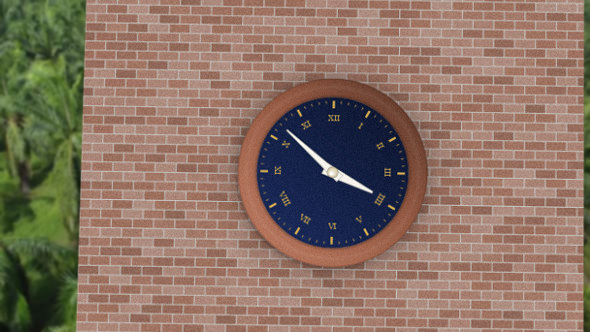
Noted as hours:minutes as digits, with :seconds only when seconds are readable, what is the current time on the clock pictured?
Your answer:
3:52
